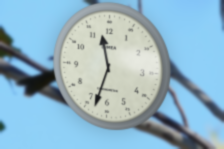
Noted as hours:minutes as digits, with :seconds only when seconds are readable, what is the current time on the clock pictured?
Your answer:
11:33
